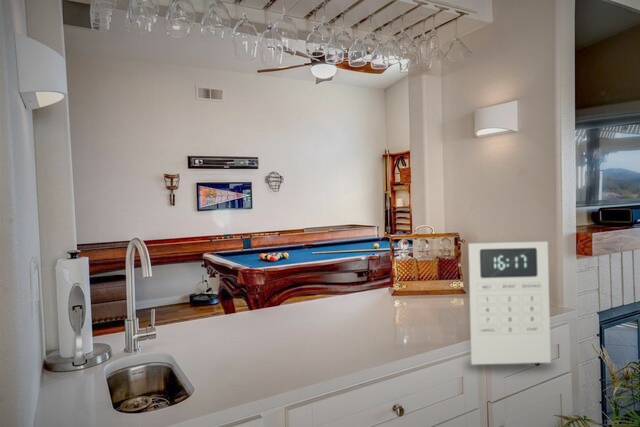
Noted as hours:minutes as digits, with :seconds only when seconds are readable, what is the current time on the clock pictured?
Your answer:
16:17
